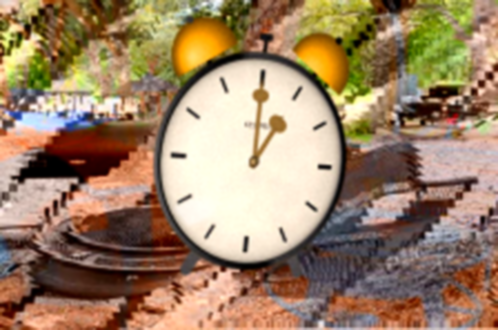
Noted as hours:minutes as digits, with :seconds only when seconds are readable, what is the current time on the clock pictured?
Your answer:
1:00
